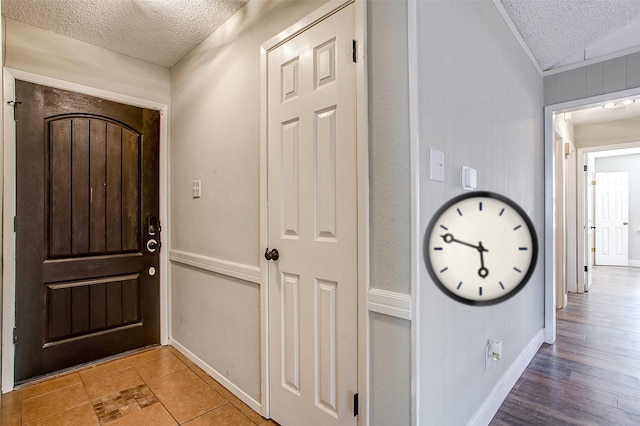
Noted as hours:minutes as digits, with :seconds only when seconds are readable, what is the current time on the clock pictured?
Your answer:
5:48
